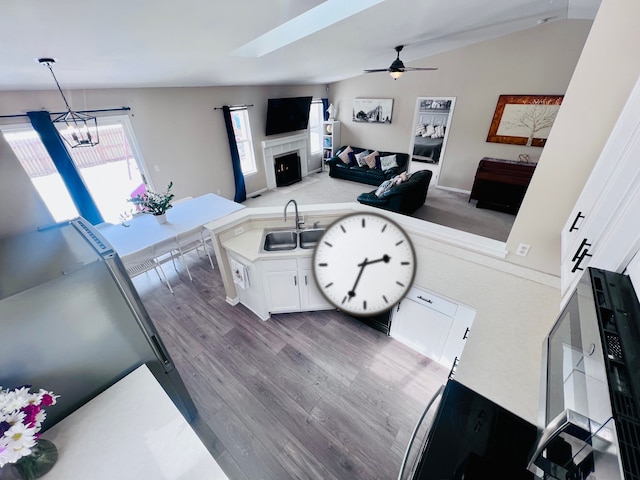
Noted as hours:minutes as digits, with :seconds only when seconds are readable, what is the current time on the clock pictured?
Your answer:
2:34
